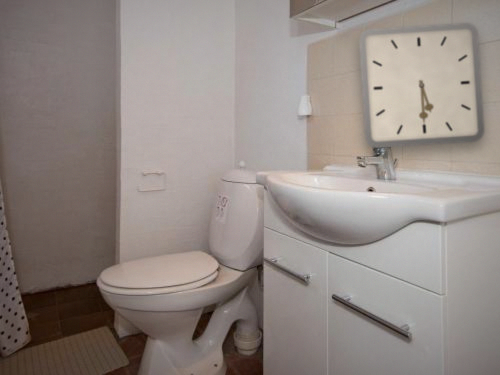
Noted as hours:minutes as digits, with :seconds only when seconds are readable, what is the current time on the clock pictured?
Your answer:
5:30
